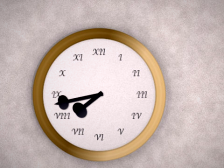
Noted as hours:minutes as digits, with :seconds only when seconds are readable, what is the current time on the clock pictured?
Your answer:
7:43
